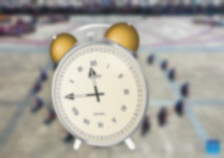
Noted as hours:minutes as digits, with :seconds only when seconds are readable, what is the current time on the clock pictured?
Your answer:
11:45
